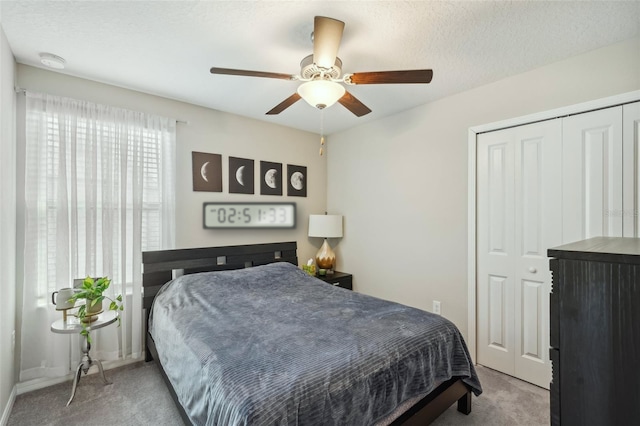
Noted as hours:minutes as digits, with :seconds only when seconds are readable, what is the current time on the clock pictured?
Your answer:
2:51:33
